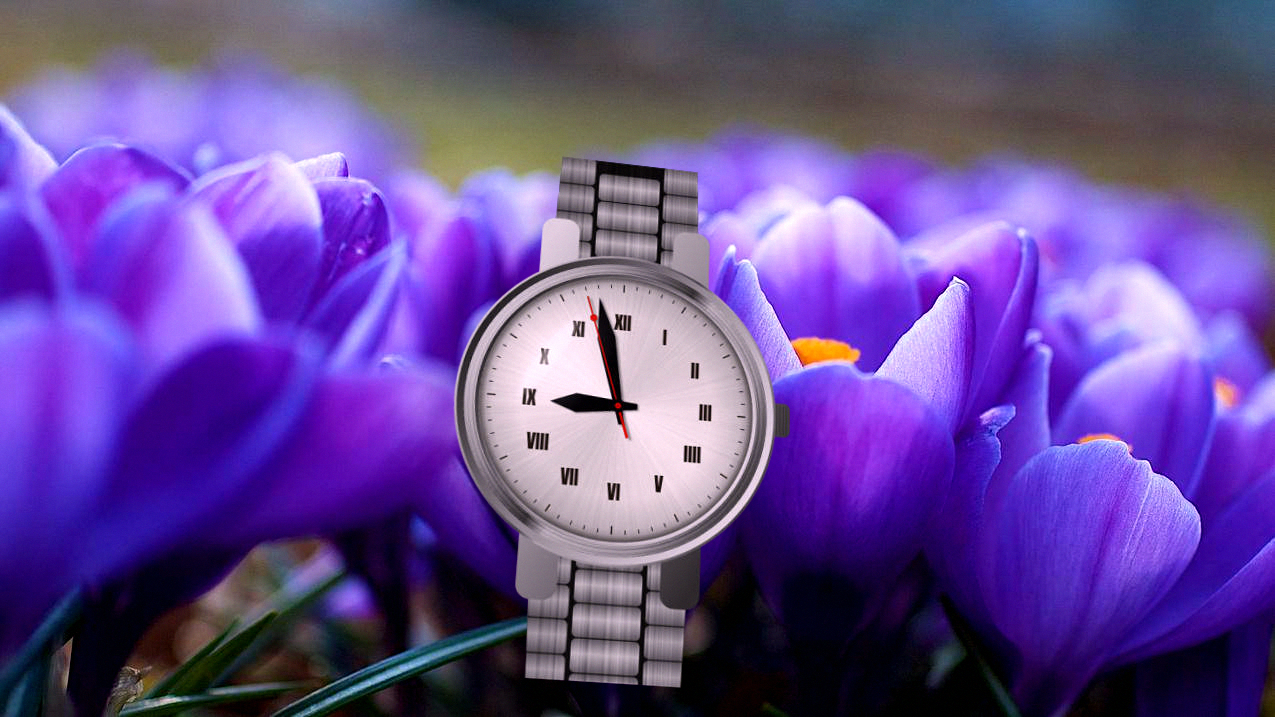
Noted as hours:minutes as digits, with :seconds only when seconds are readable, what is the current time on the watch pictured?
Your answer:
8:57:57
